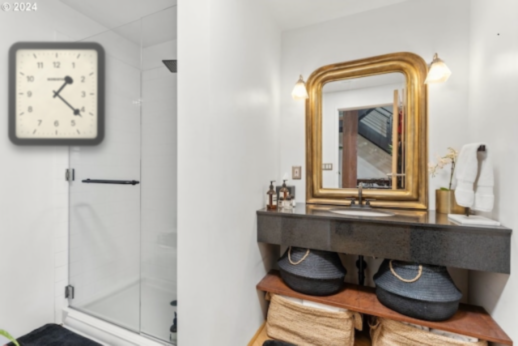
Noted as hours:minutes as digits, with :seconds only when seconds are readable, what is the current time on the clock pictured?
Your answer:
1:22
